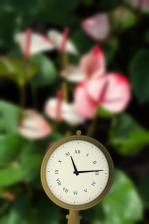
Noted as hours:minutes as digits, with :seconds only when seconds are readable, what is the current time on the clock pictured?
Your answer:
11:14
